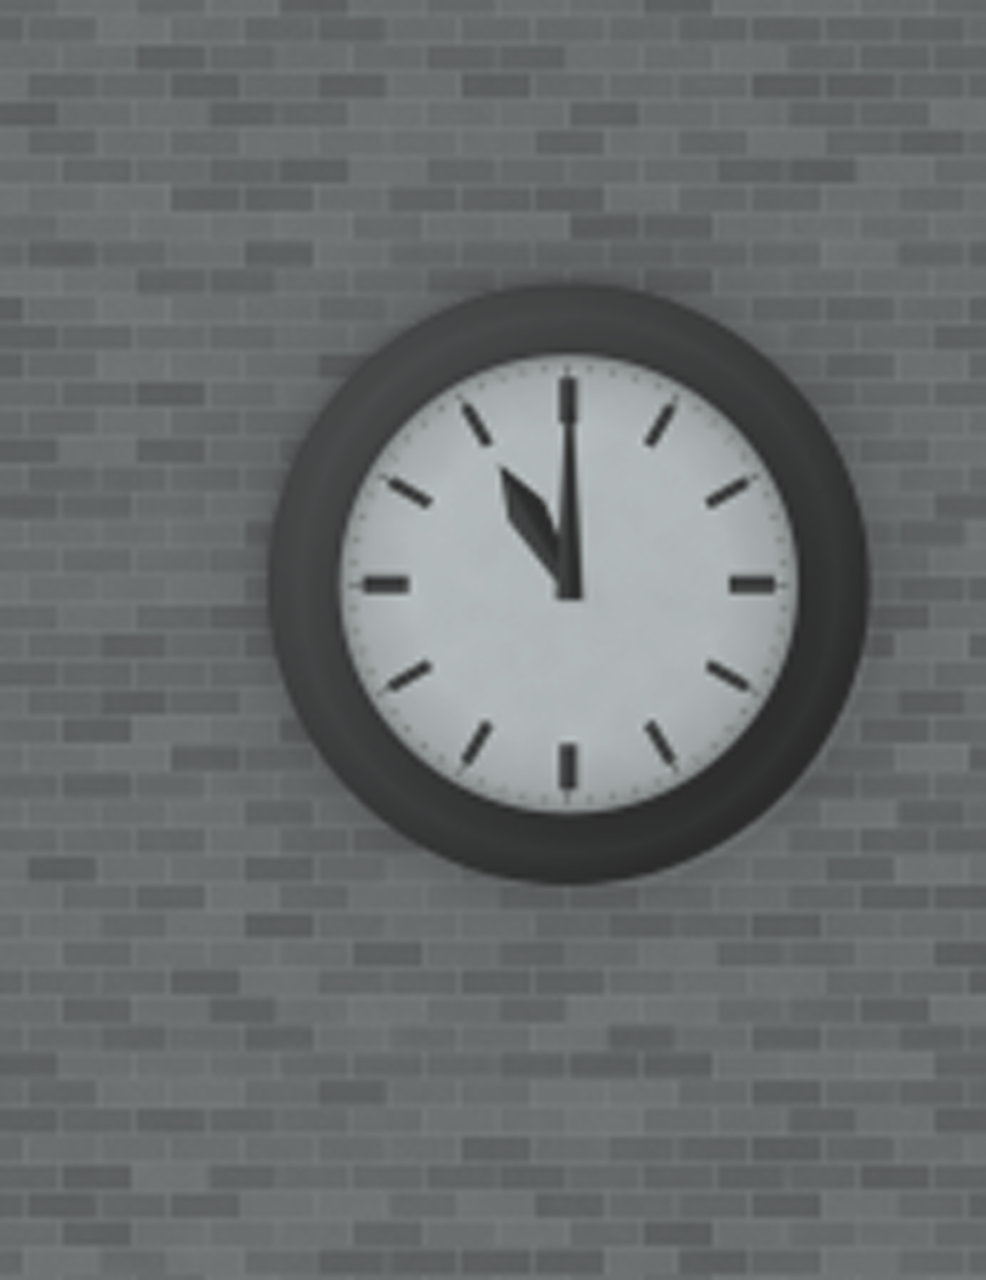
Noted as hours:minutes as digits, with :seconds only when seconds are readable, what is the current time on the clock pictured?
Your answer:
11:00
